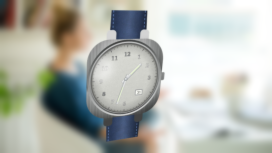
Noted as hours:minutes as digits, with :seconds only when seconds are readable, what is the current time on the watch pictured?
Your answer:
1:33
